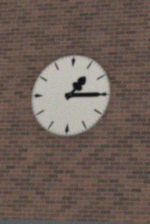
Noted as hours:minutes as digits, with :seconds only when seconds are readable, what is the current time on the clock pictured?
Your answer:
1:15
